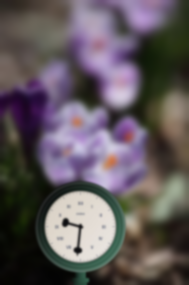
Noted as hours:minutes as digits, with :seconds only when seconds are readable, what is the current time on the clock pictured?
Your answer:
9:31
